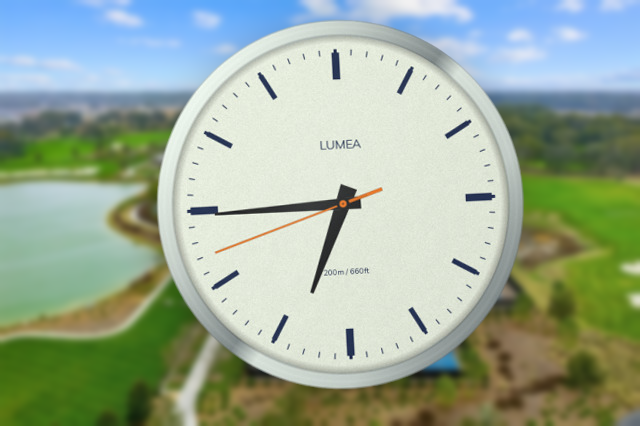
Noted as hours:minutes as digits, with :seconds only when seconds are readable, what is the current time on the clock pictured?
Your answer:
6:44:42
